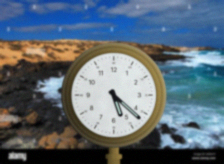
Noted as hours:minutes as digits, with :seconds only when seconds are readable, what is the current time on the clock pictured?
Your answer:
5:22
